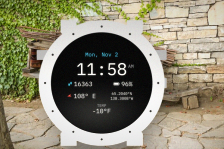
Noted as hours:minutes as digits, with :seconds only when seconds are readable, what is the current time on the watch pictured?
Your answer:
11:58
